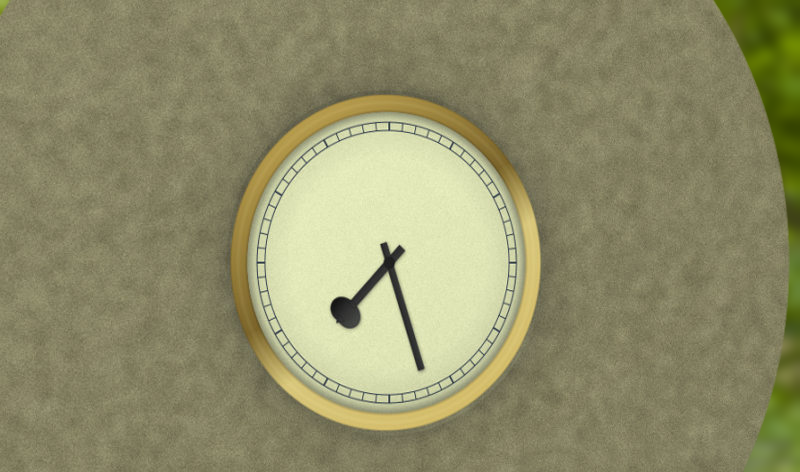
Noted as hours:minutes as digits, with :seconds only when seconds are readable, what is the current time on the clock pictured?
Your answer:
7:27
